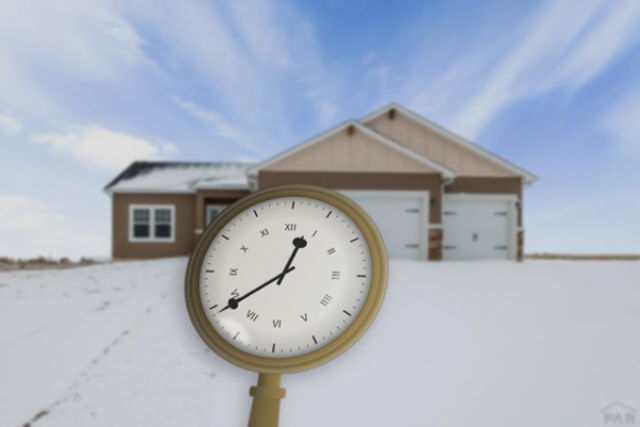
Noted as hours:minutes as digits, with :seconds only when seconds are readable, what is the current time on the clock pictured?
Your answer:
12:39
